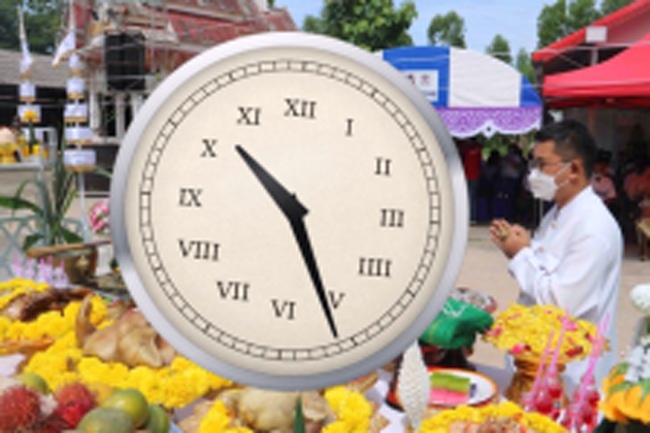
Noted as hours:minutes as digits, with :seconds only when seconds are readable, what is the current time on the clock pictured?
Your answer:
10:26
